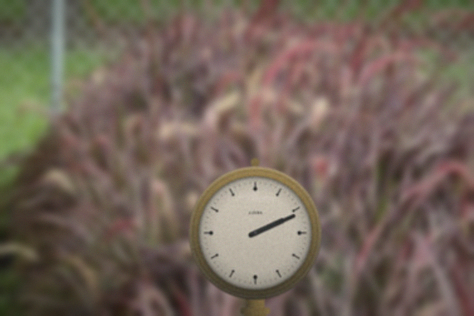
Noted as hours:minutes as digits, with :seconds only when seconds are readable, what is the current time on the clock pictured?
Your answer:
2:11
